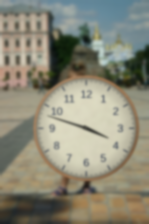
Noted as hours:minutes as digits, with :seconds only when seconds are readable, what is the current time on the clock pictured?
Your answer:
3:48
